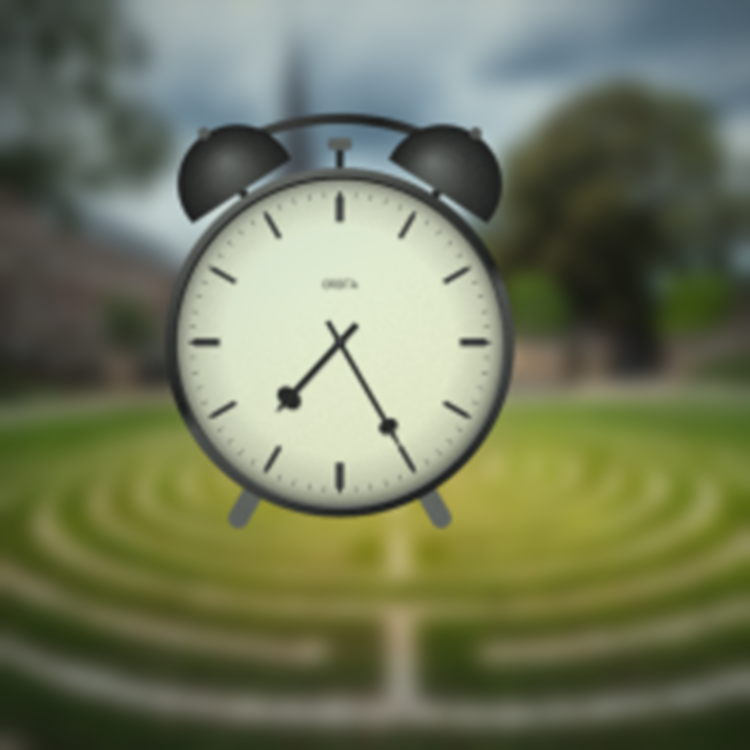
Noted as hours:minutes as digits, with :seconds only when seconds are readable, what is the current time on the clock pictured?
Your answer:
7:25
